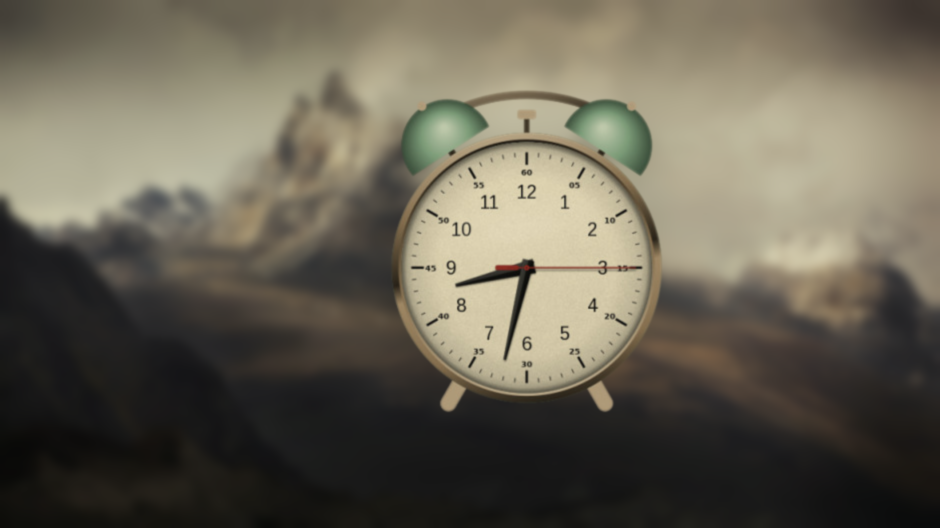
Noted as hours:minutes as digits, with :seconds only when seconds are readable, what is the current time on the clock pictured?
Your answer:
8:32:15
